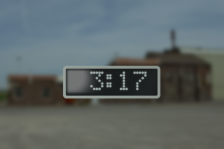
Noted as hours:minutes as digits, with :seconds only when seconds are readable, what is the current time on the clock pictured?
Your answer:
3:17
